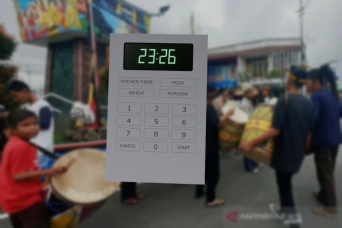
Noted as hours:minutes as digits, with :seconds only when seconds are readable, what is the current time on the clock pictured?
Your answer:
23:26
